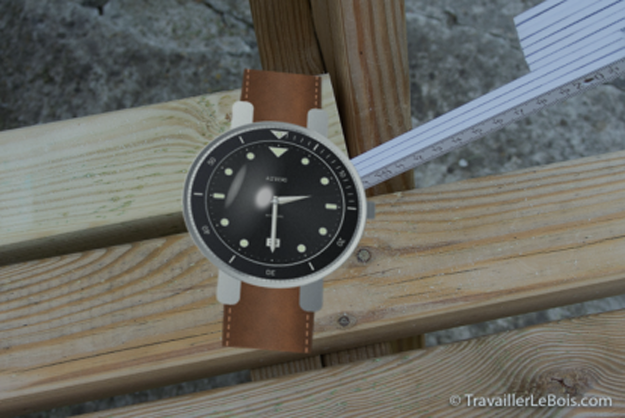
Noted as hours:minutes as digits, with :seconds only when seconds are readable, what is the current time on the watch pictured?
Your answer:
2:30
